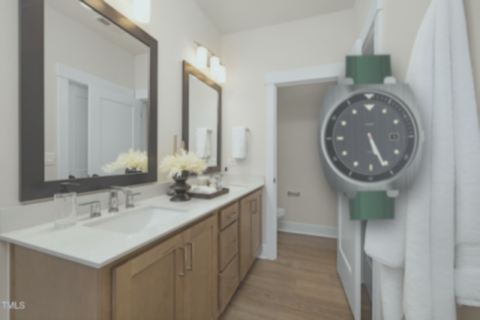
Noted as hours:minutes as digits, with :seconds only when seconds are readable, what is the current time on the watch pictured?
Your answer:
5:26
